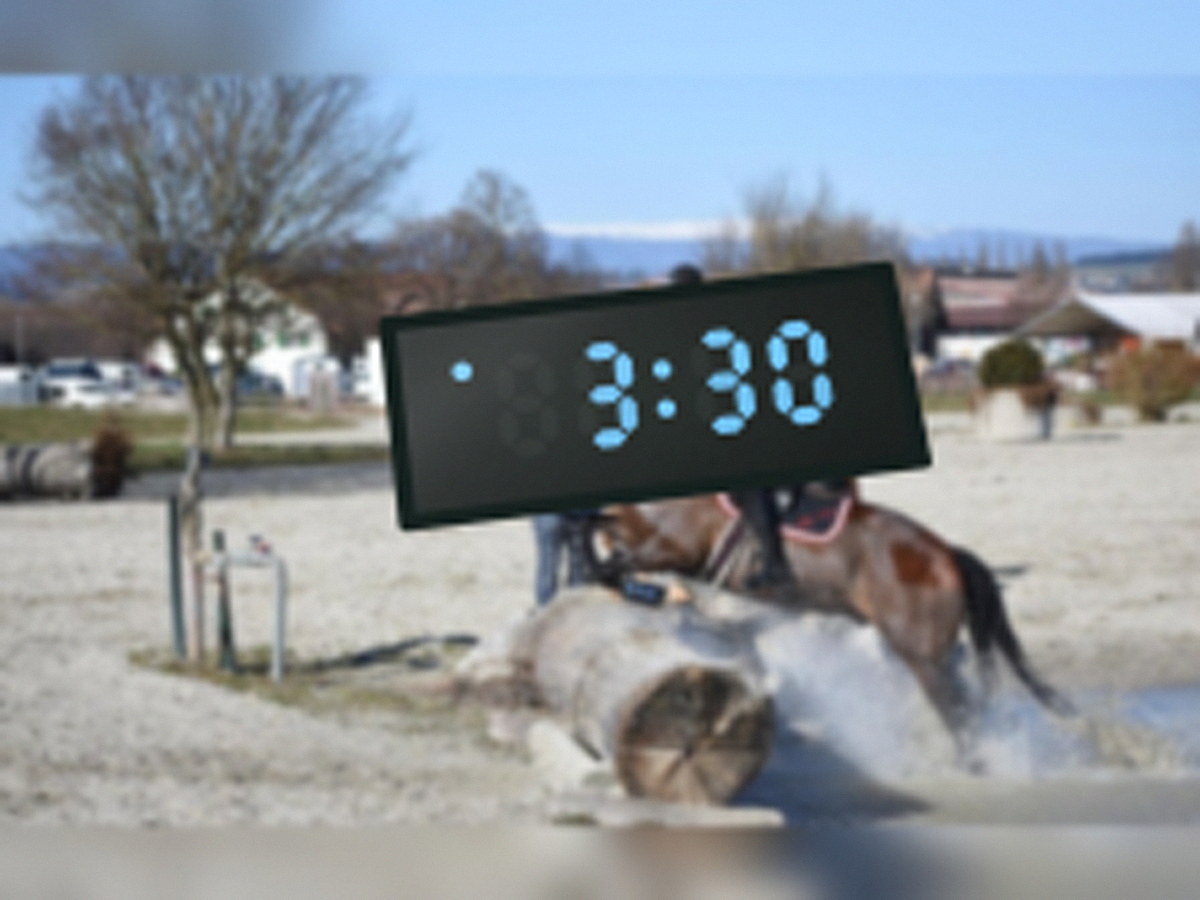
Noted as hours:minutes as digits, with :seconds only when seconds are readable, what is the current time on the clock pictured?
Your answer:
3:30
